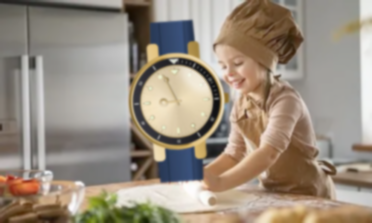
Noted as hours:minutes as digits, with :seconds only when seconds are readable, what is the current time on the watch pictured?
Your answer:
8:56
